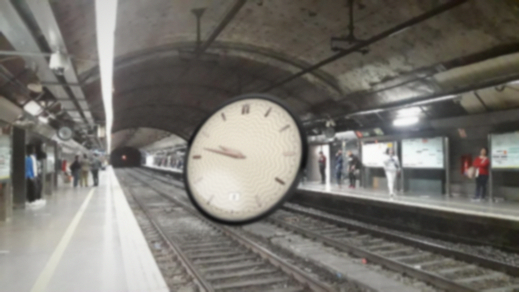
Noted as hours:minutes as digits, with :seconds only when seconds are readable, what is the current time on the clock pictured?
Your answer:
9:47
